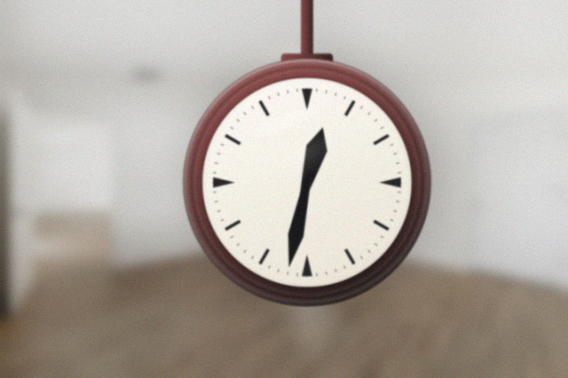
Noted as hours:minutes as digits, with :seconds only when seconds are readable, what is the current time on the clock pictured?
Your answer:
12:32
